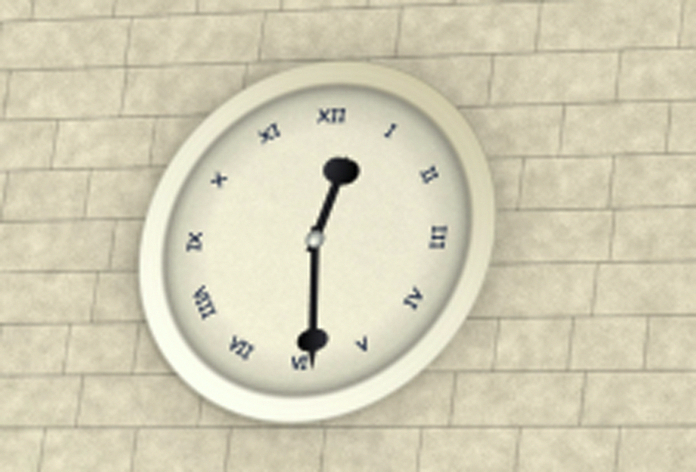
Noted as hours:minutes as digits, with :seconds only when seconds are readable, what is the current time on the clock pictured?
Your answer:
12:29
